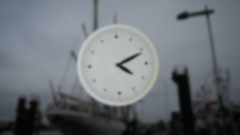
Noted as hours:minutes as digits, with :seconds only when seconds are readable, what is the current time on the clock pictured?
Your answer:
4:11
